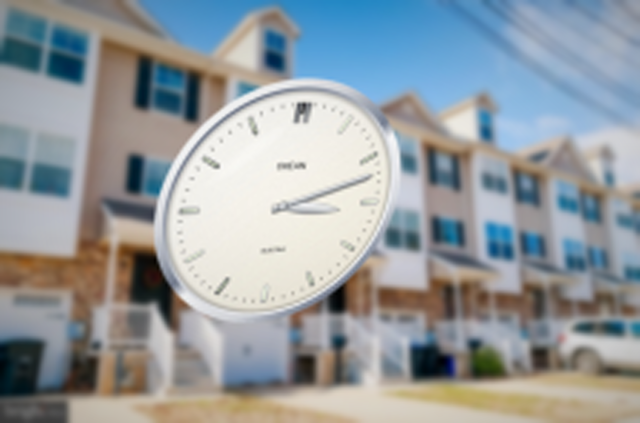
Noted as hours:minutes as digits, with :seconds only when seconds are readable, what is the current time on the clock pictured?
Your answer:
3:12
